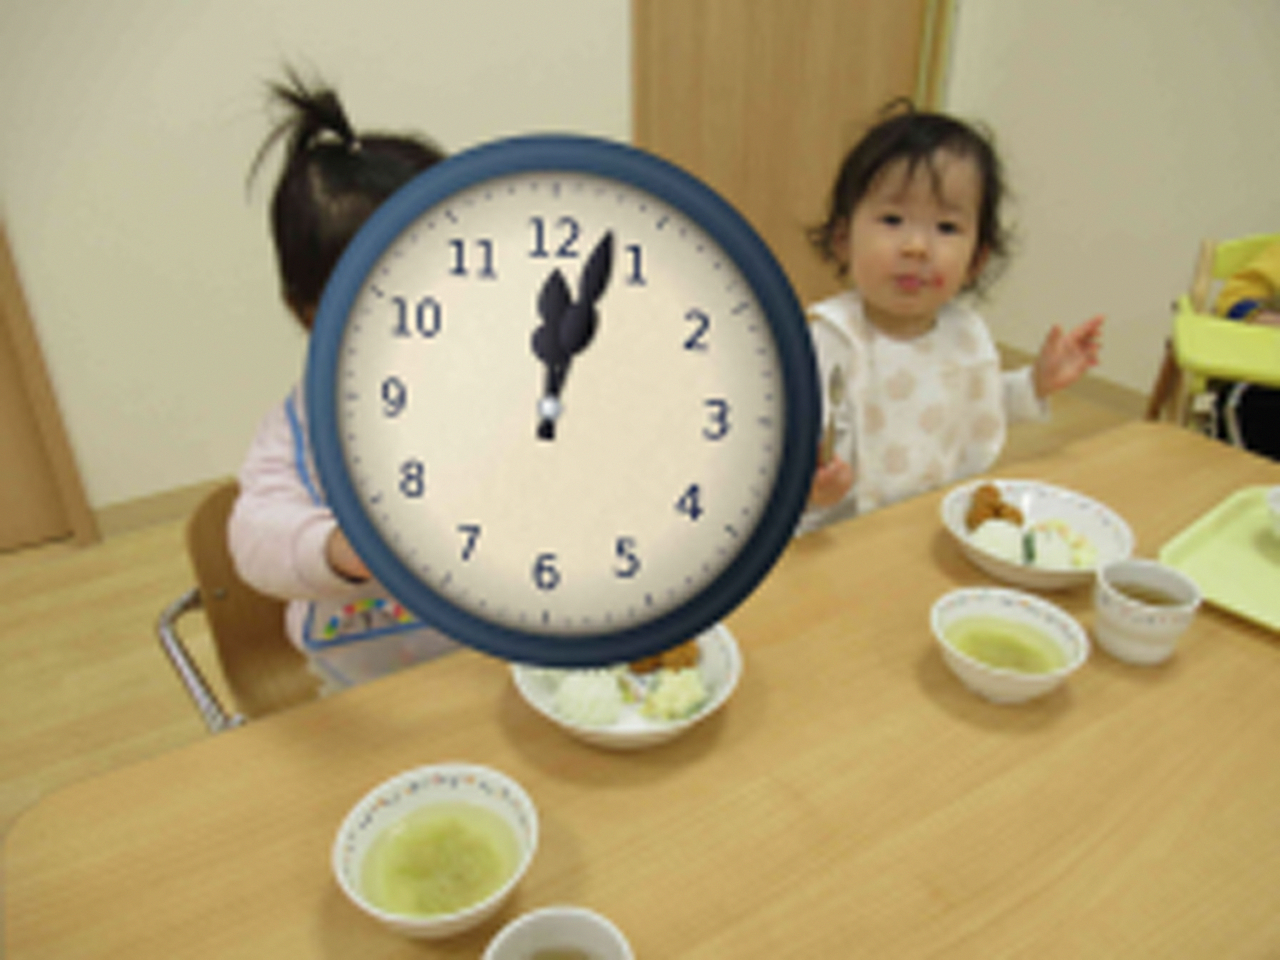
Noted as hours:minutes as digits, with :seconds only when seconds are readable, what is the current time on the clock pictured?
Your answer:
12:03
